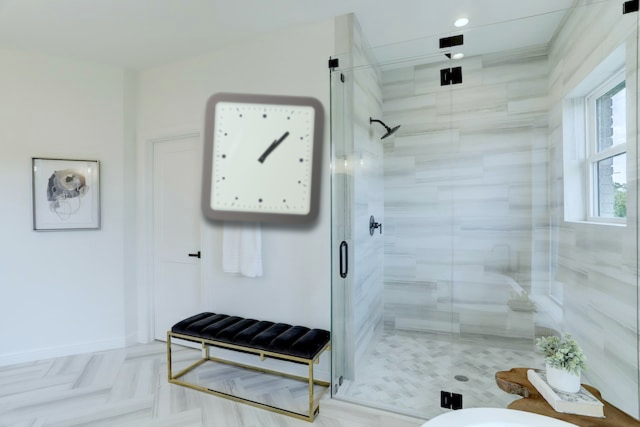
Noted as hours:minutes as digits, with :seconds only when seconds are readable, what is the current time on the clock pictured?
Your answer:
1:07
